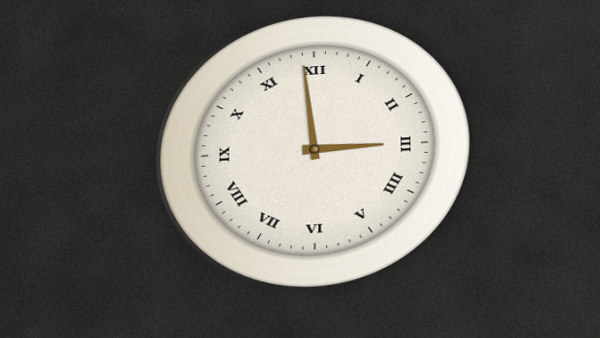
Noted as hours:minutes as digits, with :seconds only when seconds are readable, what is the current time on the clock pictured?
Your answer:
2:59
